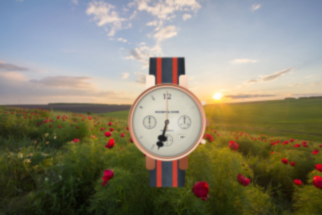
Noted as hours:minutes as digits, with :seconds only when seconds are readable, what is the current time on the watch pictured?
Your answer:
6:33
